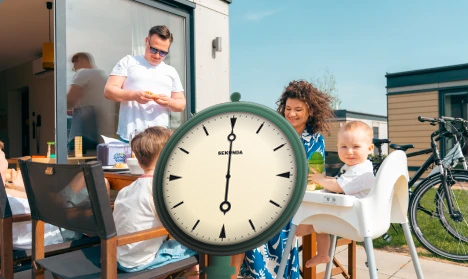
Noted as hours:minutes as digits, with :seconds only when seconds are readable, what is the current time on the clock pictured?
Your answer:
6:00
